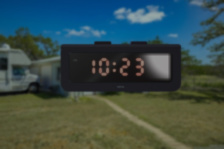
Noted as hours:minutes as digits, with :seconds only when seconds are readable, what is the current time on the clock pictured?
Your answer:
10:23
